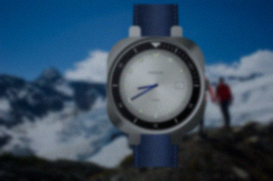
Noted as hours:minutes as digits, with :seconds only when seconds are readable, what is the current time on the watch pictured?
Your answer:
8:40
